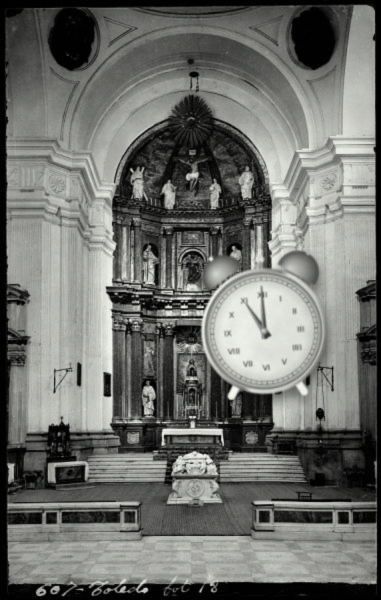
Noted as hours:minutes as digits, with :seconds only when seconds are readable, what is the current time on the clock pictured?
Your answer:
11:00
